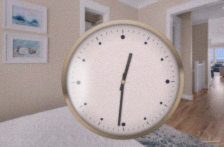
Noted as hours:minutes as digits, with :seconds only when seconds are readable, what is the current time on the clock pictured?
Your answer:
12:31
